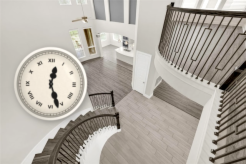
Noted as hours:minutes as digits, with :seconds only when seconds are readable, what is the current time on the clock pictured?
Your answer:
12:27
